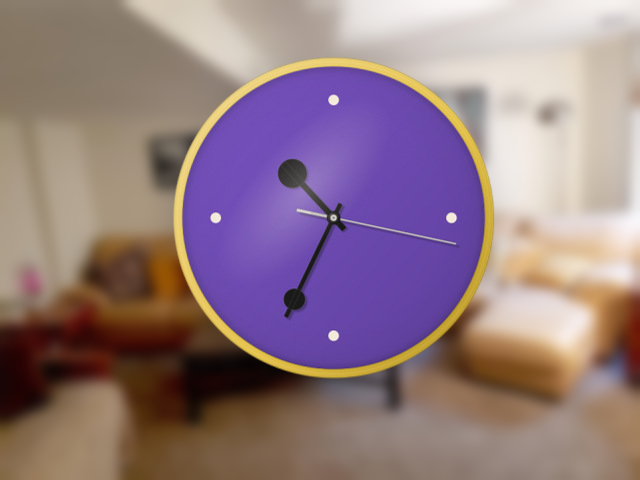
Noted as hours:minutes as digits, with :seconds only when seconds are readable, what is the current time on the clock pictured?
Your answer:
10:34:17
